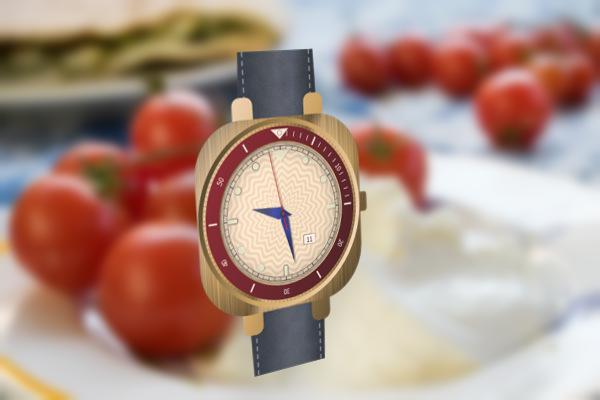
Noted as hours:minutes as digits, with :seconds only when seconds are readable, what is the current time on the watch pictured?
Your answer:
9:27:58
